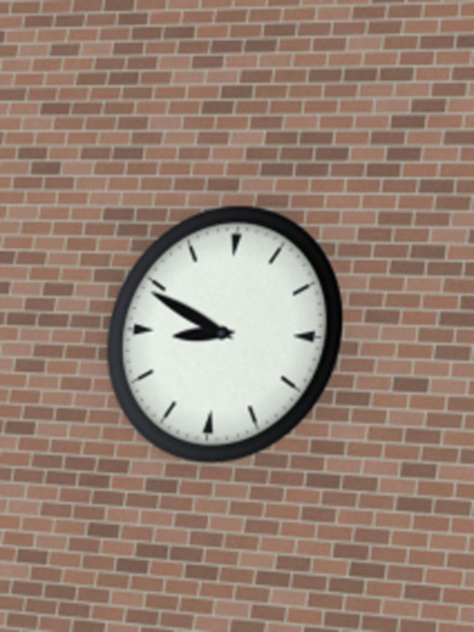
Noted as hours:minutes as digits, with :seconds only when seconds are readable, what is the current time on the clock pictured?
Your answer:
8:49
